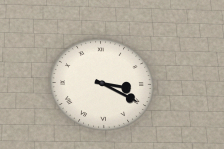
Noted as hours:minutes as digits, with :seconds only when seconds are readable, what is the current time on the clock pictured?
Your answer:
3:20
